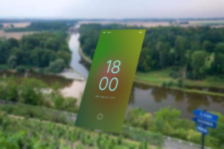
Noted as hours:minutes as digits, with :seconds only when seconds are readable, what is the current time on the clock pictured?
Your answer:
18:00
